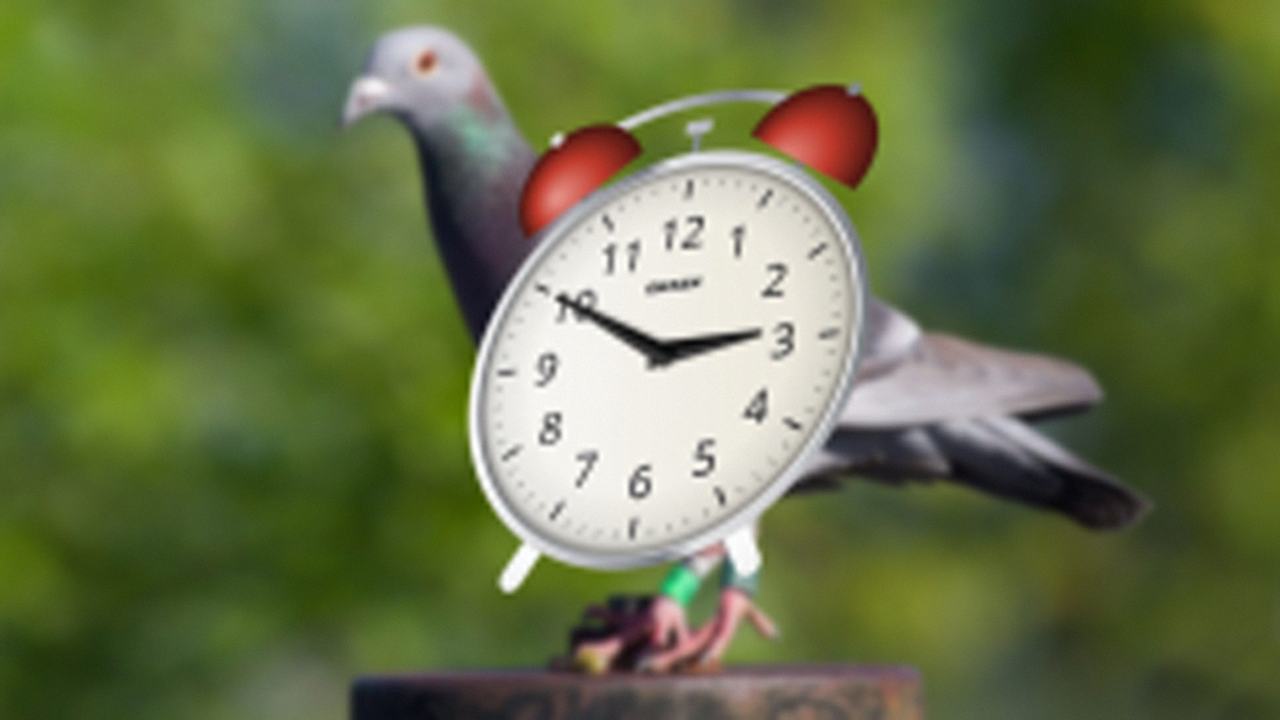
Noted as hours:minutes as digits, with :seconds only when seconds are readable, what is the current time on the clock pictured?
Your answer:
2:50
